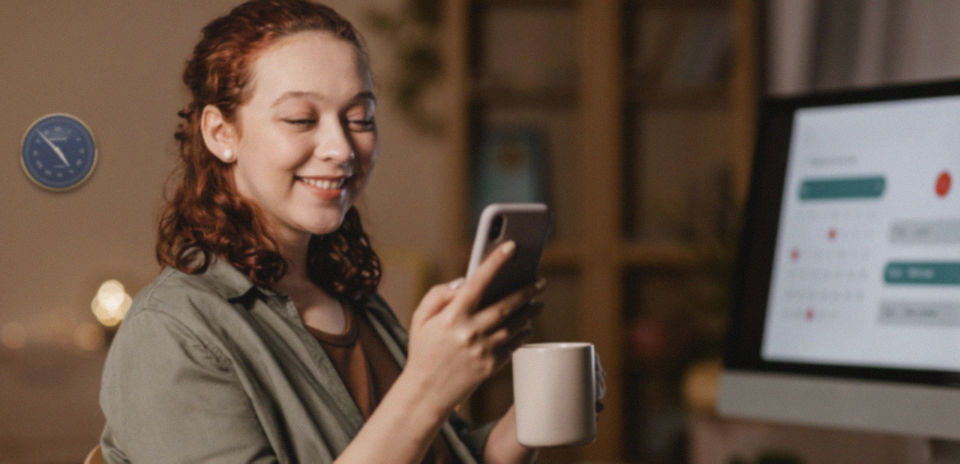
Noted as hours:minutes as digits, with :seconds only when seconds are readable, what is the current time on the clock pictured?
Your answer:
4:53
